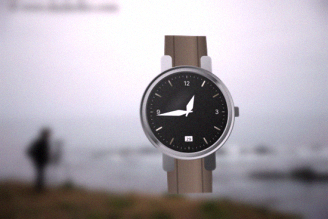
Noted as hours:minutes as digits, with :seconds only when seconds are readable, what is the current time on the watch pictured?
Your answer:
12:44
